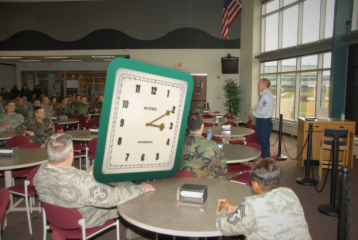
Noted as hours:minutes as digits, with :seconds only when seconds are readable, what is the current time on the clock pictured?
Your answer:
3:10
